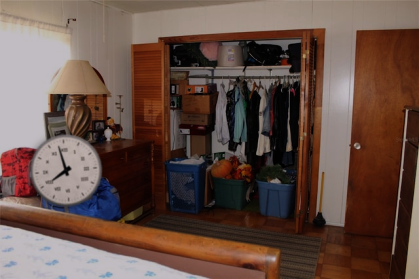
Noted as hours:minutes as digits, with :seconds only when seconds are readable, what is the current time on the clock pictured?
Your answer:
7:58
